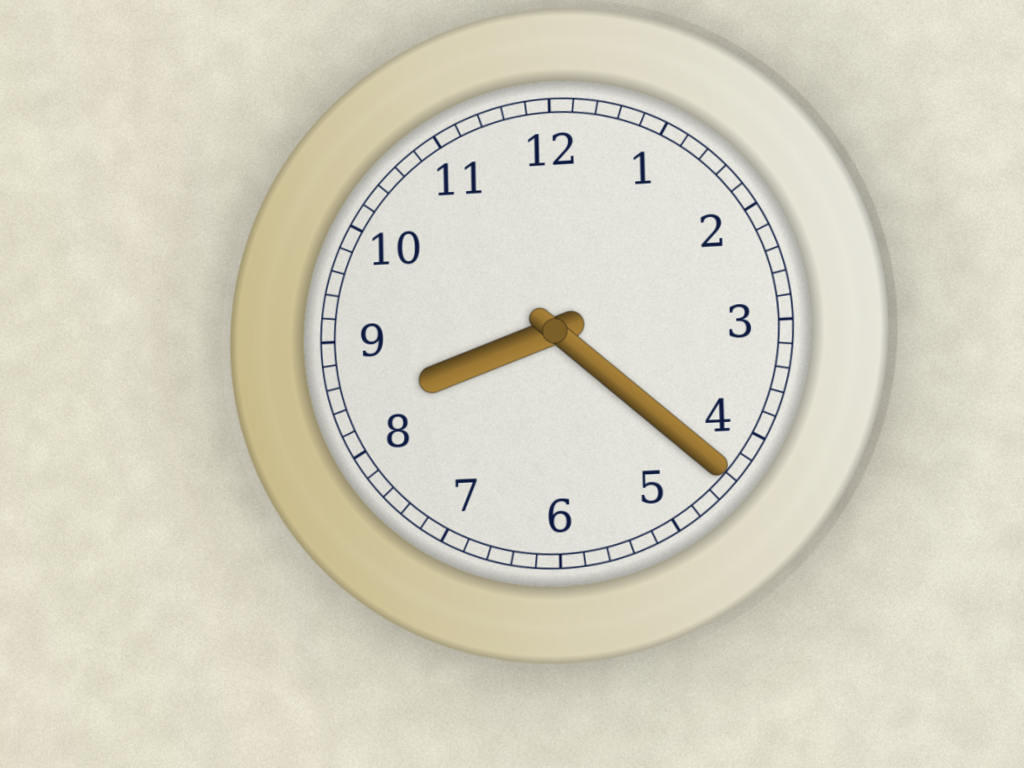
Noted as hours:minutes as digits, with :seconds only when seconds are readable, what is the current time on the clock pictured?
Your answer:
8:22
